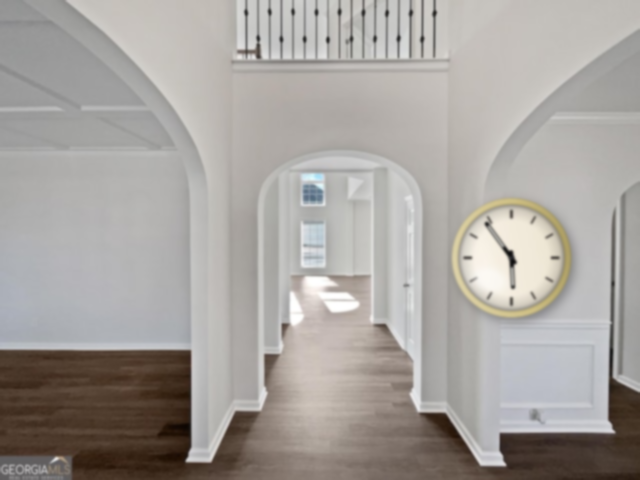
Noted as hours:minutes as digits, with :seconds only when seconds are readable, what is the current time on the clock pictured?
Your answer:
5:54
